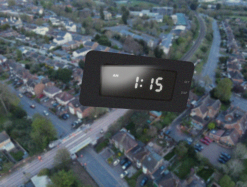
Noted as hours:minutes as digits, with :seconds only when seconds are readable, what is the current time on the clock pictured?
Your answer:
1:15
